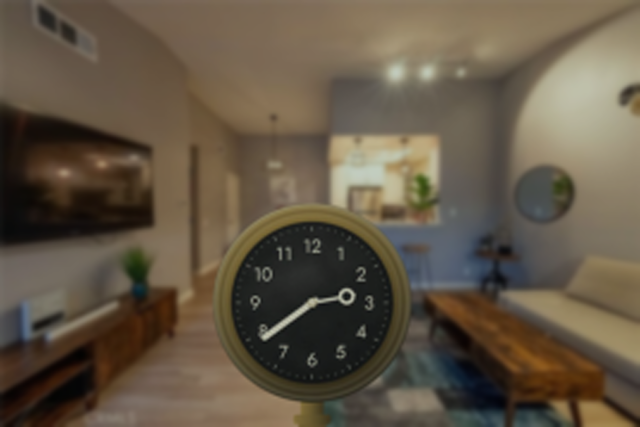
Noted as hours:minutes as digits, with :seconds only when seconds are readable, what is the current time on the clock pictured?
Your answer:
2:39
